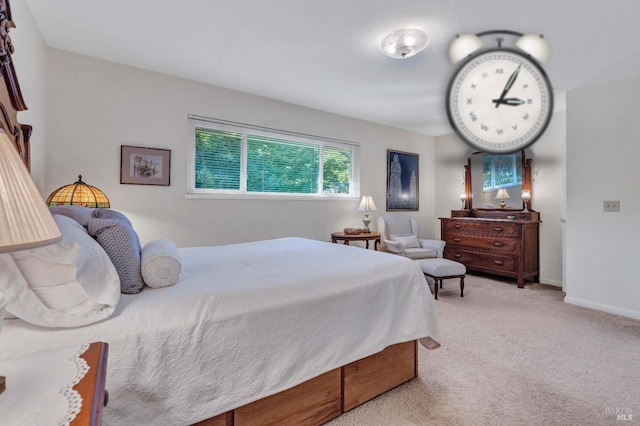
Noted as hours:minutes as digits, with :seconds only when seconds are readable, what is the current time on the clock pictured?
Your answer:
3:05
